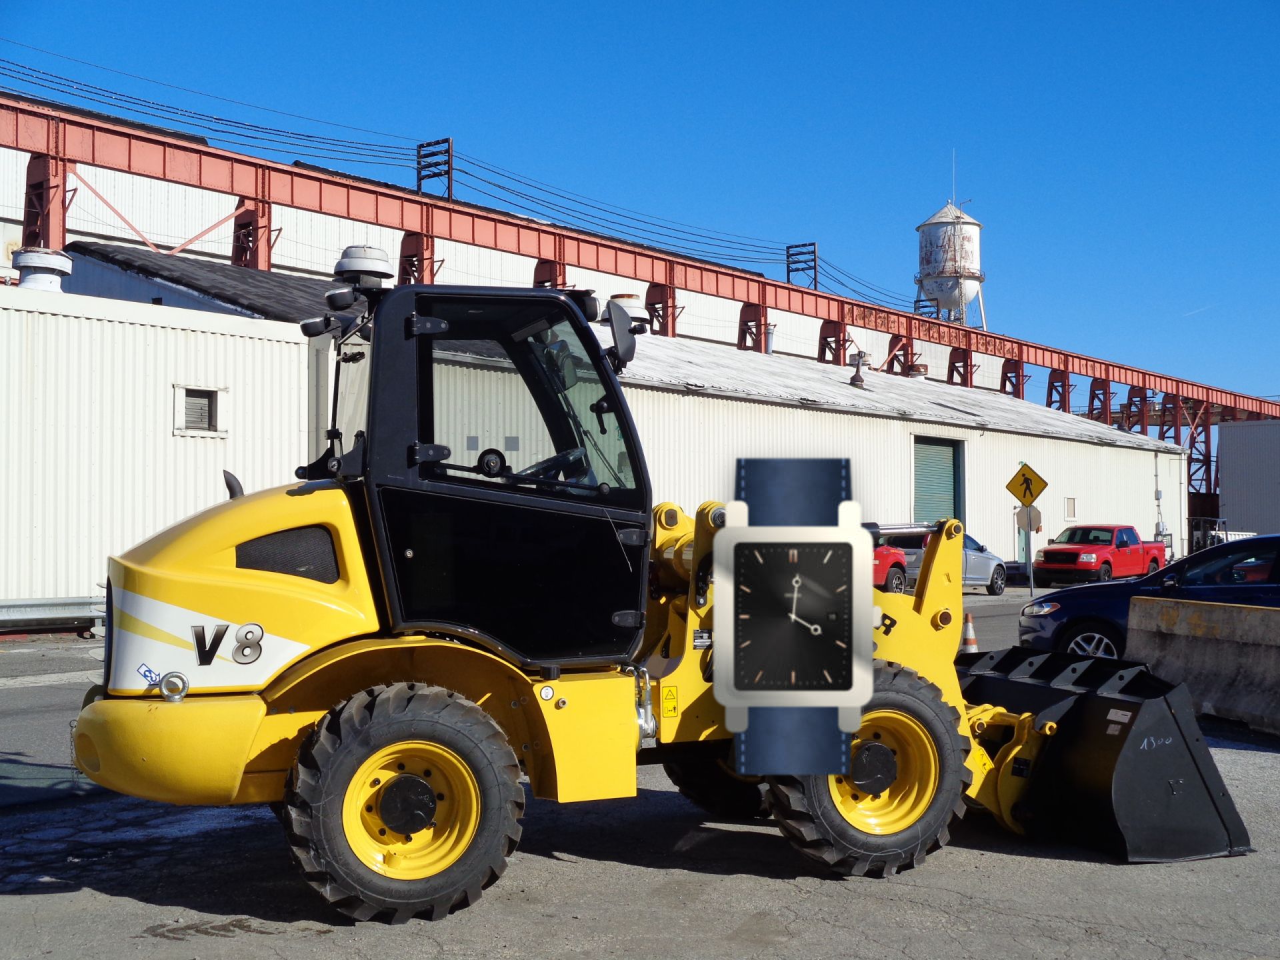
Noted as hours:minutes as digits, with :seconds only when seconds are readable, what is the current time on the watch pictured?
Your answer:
4:01
